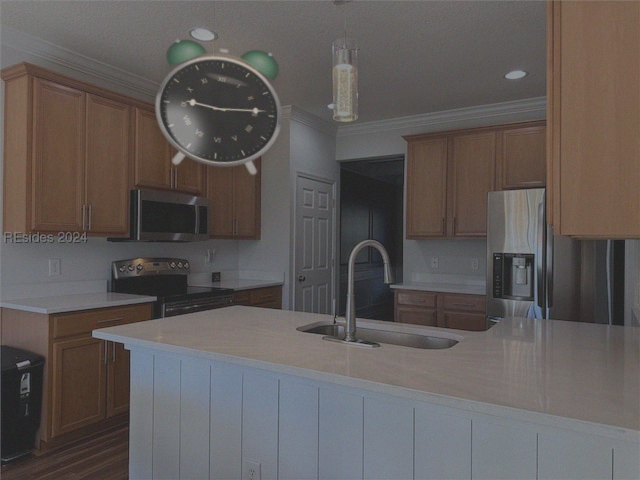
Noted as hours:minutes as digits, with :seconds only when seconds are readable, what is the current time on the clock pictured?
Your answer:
9:14
